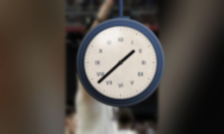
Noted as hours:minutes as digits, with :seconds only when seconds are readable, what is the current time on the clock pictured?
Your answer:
1:38
